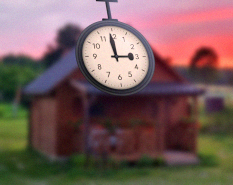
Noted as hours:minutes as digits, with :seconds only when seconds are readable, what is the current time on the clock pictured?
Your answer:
2:59
